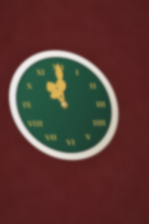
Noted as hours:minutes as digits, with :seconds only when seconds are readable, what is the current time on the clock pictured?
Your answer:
11:00
